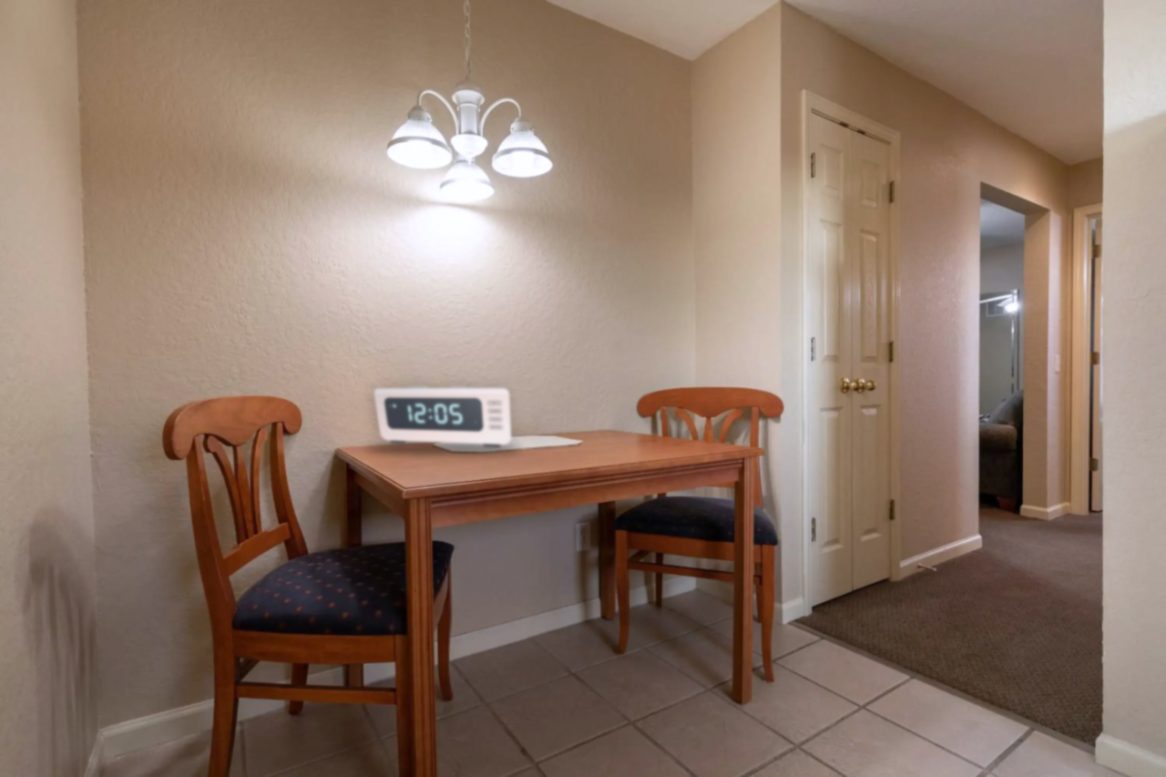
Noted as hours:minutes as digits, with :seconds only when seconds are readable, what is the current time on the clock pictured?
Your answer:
12:05
